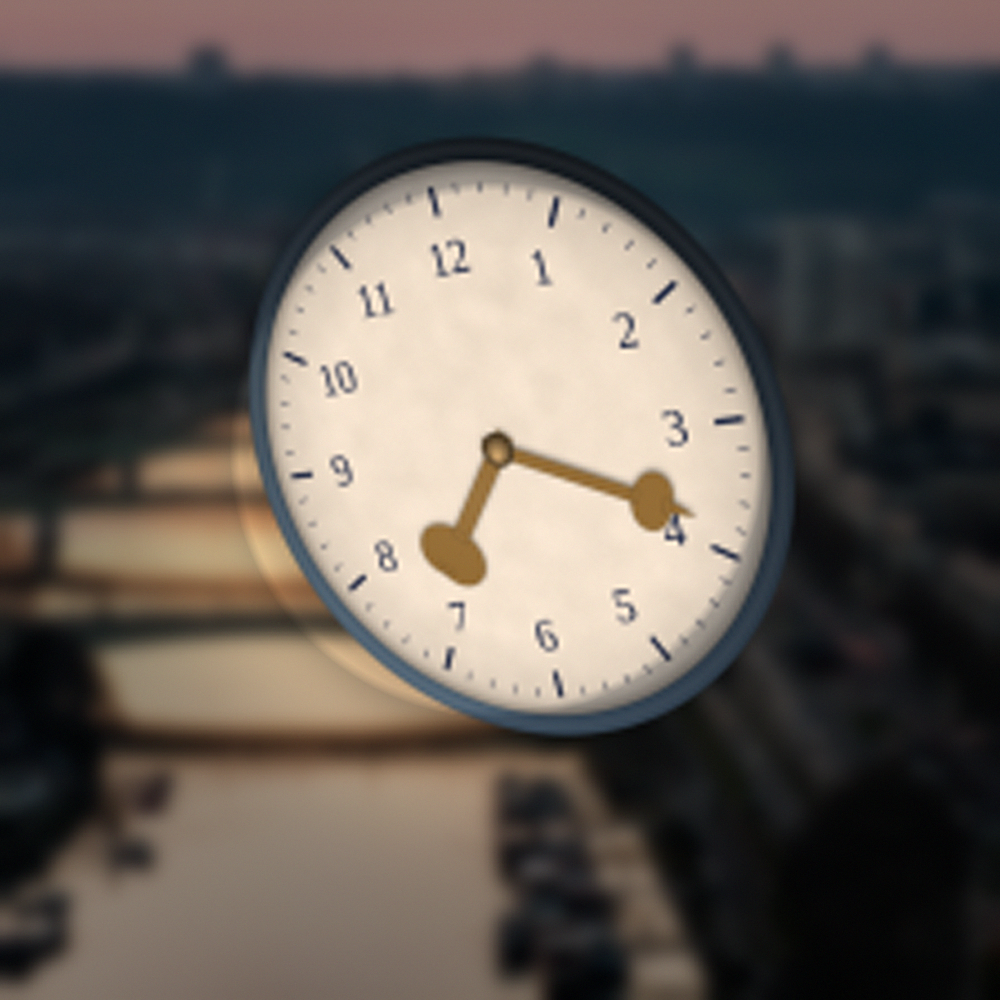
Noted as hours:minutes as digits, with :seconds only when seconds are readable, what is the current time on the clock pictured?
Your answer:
7:19
